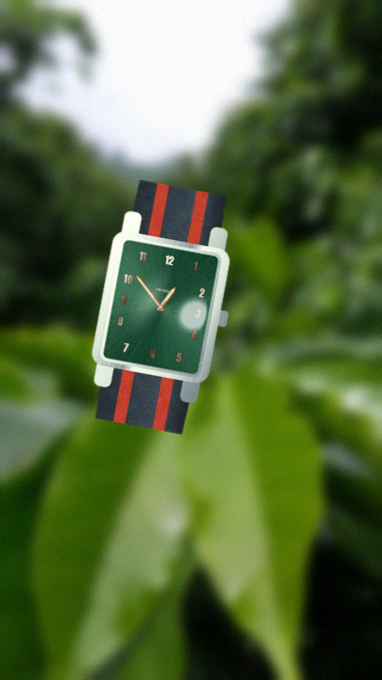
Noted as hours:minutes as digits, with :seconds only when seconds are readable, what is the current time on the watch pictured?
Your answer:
12:52
